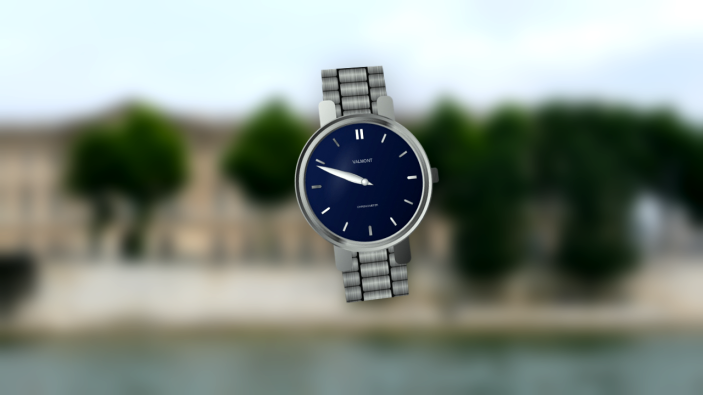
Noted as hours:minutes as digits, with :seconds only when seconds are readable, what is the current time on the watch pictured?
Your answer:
9:49
